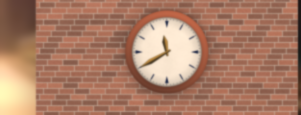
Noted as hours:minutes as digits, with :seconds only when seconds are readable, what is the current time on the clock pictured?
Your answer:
11:40
